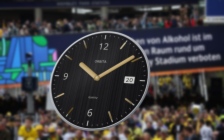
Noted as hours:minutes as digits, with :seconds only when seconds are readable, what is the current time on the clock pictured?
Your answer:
10:09
